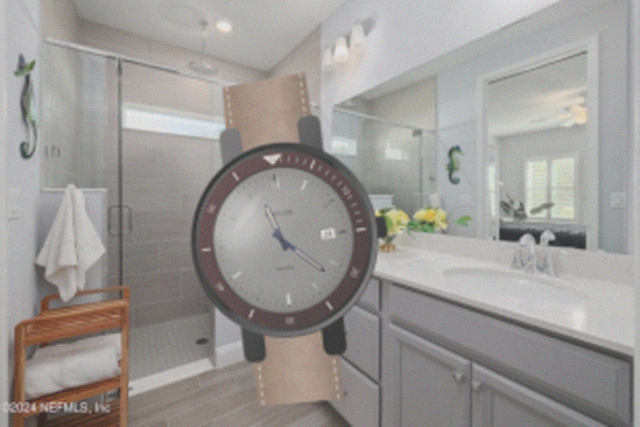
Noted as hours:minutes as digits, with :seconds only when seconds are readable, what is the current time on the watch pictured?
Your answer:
11:22
